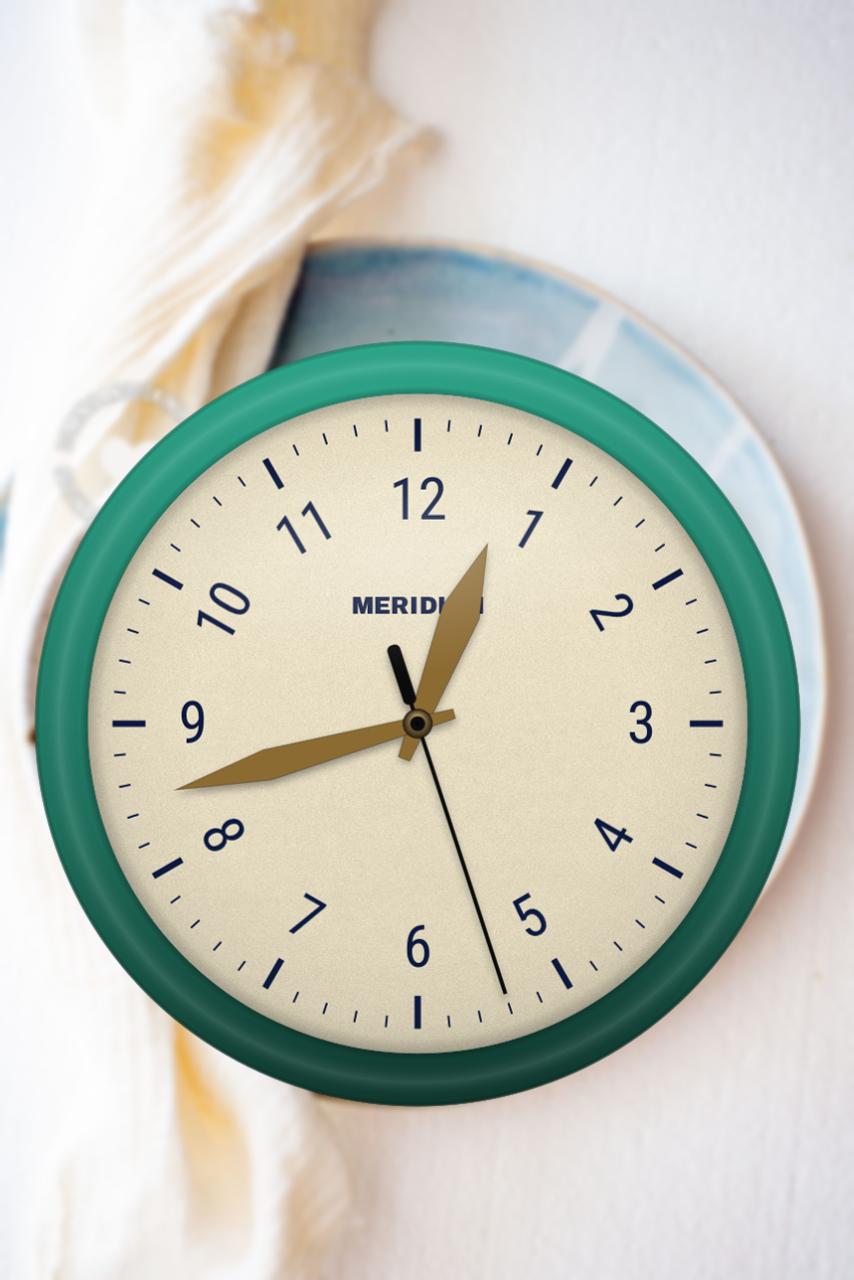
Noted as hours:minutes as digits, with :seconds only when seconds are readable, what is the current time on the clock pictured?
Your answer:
12:42:27
